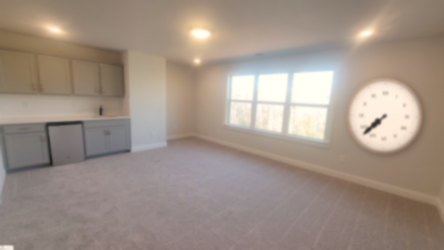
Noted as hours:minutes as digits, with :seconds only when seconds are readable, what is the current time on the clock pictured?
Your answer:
7:38
